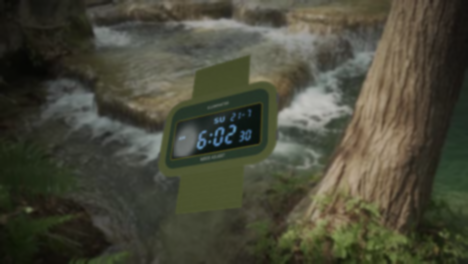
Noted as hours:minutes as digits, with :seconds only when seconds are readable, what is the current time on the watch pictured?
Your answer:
6:02
